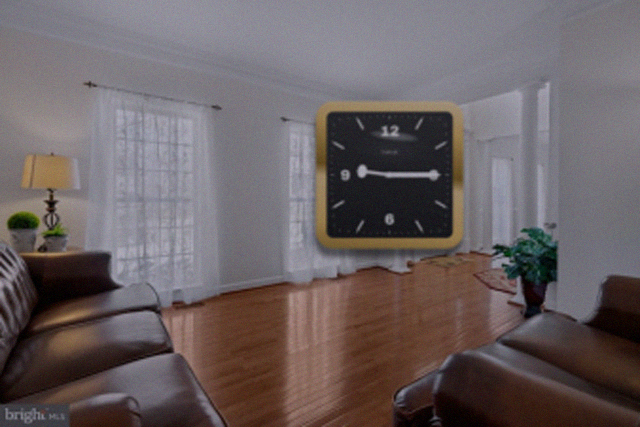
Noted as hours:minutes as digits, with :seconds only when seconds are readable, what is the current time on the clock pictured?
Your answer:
9:15
